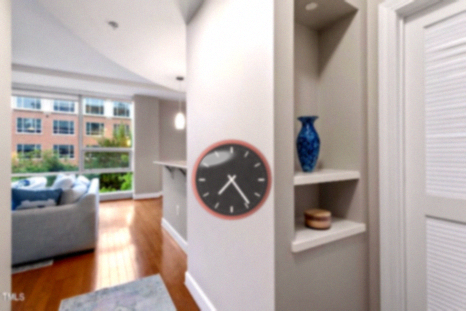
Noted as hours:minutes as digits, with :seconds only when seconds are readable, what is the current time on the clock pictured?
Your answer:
7:24
